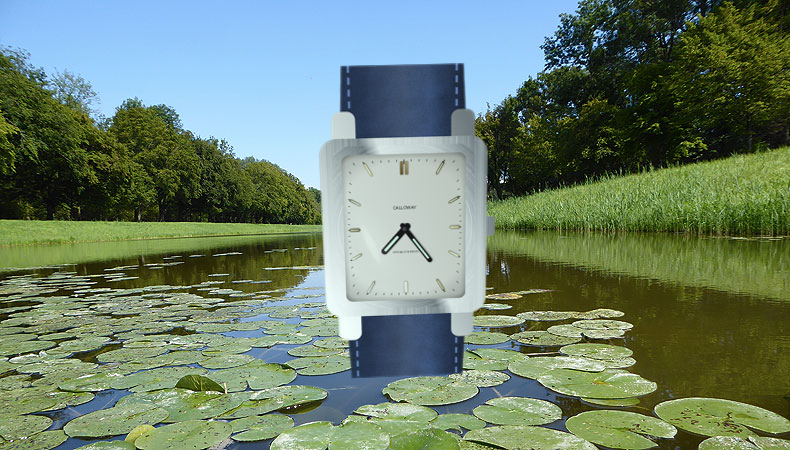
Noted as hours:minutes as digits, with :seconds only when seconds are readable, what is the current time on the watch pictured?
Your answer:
7:24
